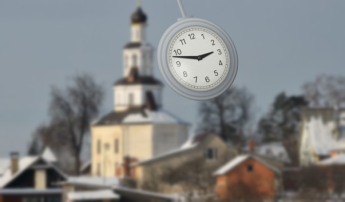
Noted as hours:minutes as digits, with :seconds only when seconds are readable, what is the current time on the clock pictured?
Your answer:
2:48
